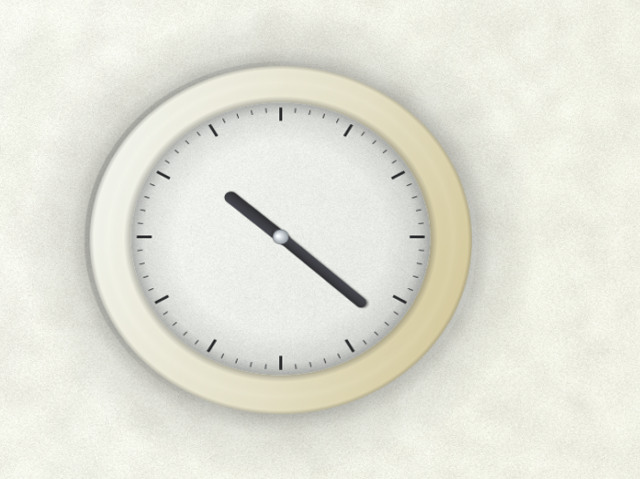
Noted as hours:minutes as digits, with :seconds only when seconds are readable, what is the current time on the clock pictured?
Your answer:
10:22
